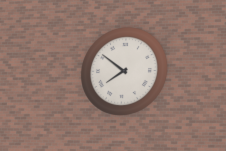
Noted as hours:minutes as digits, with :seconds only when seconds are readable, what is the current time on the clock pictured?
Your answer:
7:51
